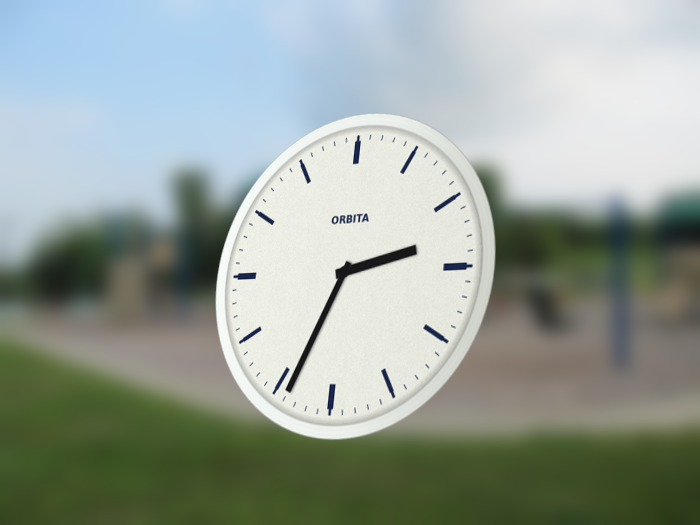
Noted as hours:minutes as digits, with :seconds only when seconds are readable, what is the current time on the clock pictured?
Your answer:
2:34
